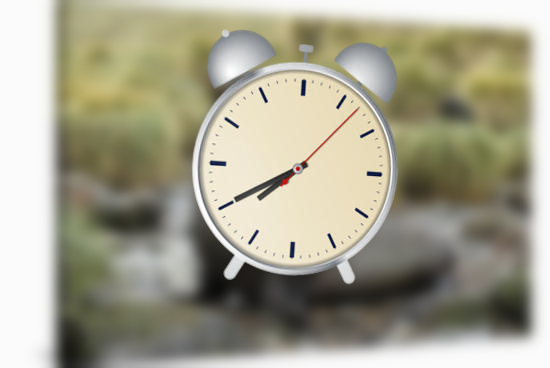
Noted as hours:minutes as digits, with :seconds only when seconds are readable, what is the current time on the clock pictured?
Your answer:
7:40:07
